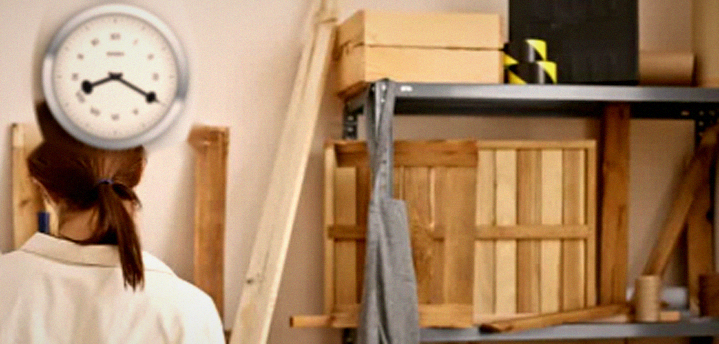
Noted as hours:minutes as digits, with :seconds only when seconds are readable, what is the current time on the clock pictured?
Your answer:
8:20
